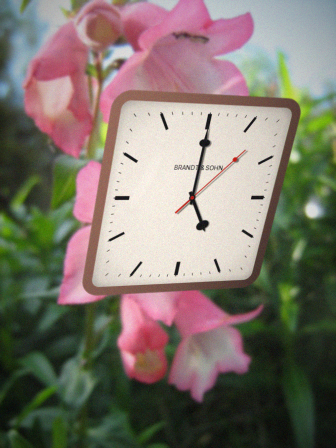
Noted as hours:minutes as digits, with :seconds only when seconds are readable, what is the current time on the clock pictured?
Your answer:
5:00:07
